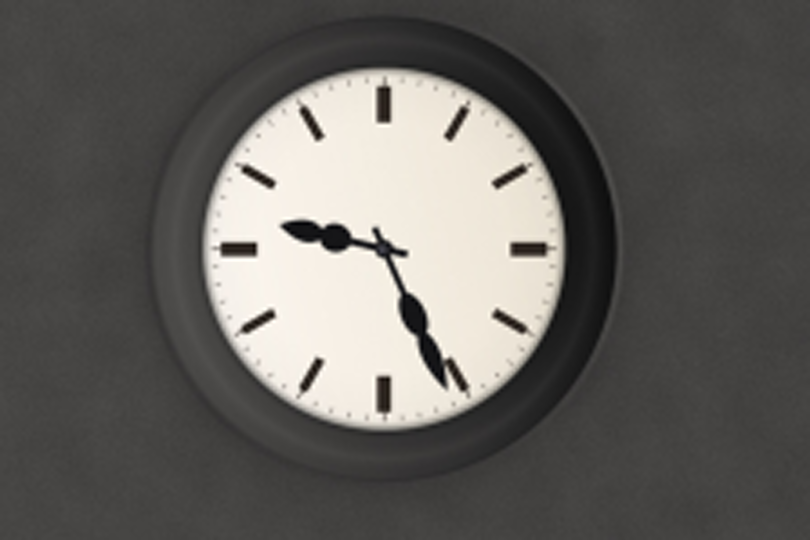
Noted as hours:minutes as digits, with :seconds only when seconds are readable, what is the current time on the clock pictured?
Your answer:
9:26
